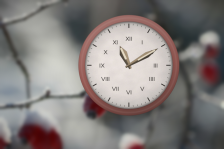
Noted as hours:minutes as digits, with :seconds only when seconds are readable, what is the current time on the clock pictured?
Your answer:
11:10
